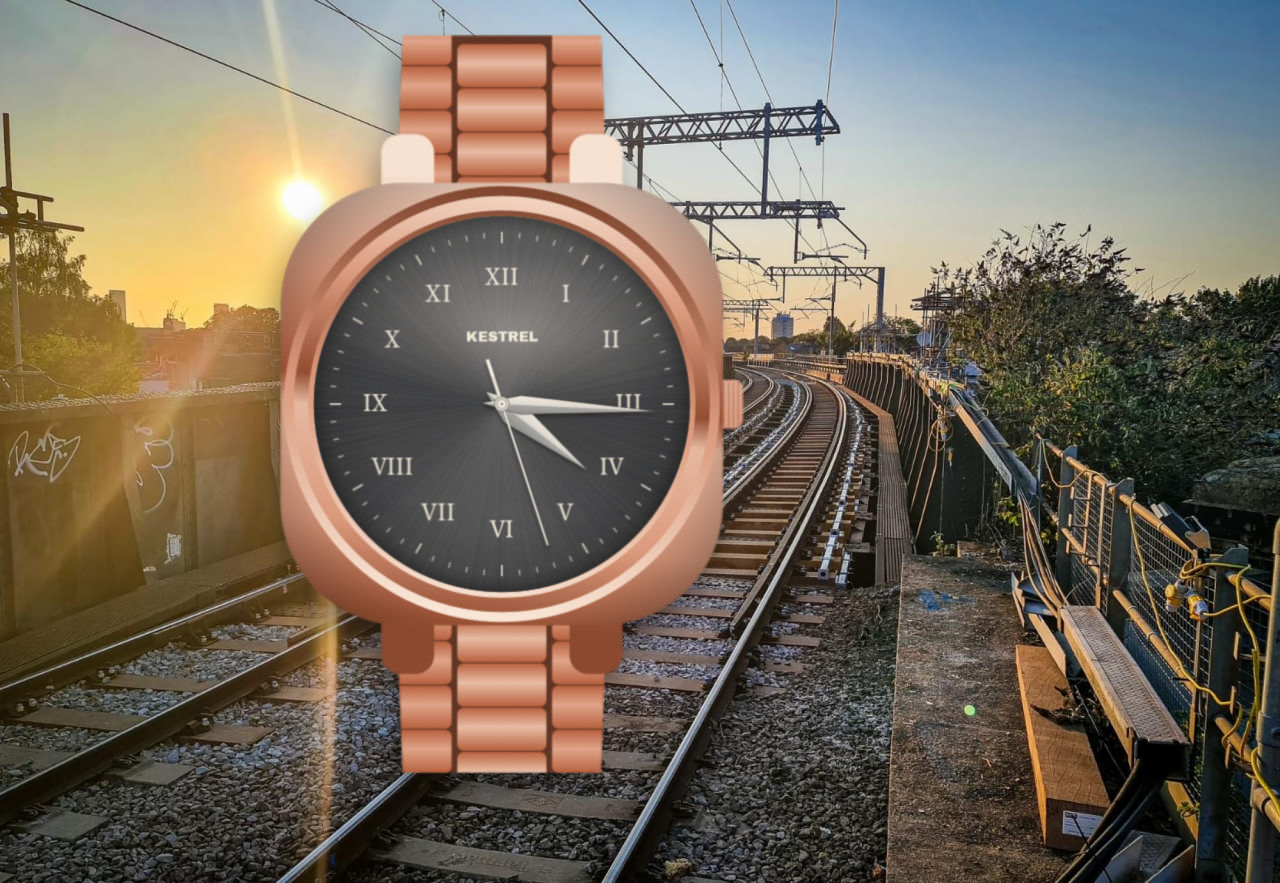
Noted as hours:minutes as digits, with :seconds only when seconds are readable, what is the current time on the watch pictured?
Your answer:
4:15:27
